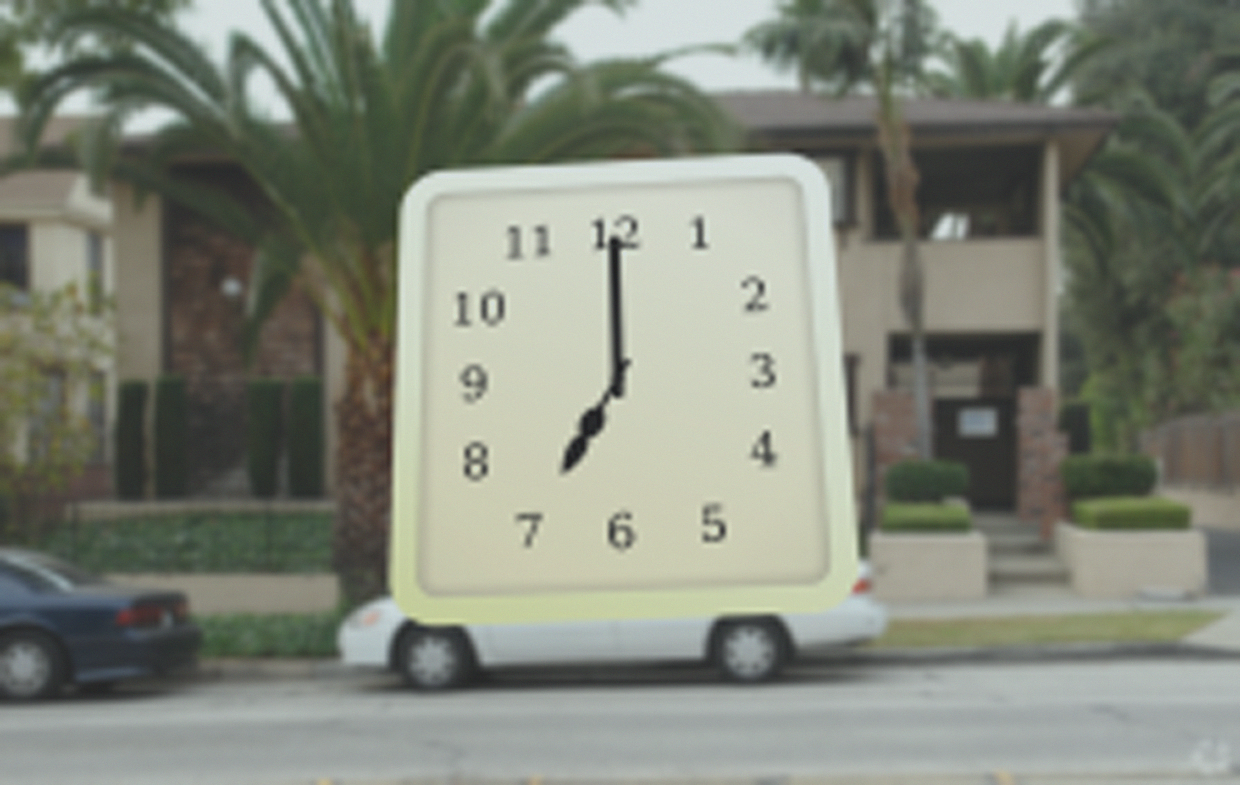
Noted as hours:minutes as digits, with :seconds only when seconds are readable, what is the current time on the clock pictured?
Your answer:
7:00
